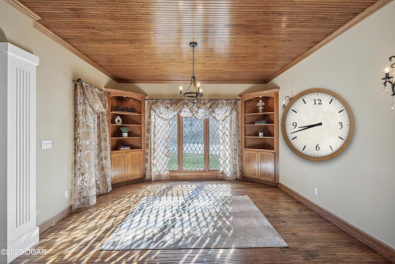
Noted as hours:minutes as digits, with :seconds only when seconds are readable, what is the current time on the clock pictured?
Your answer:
8:42
